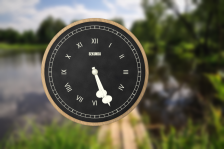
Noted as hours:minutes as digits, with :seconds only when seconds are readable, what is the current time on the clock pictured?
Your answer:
5:26
